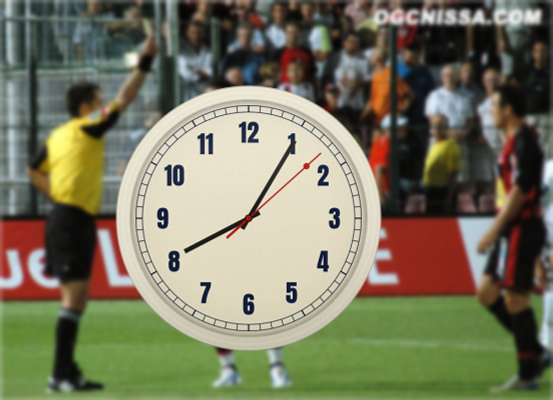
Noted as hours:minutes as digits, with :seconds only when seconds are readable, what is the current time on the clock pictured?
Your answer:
8:05:08
